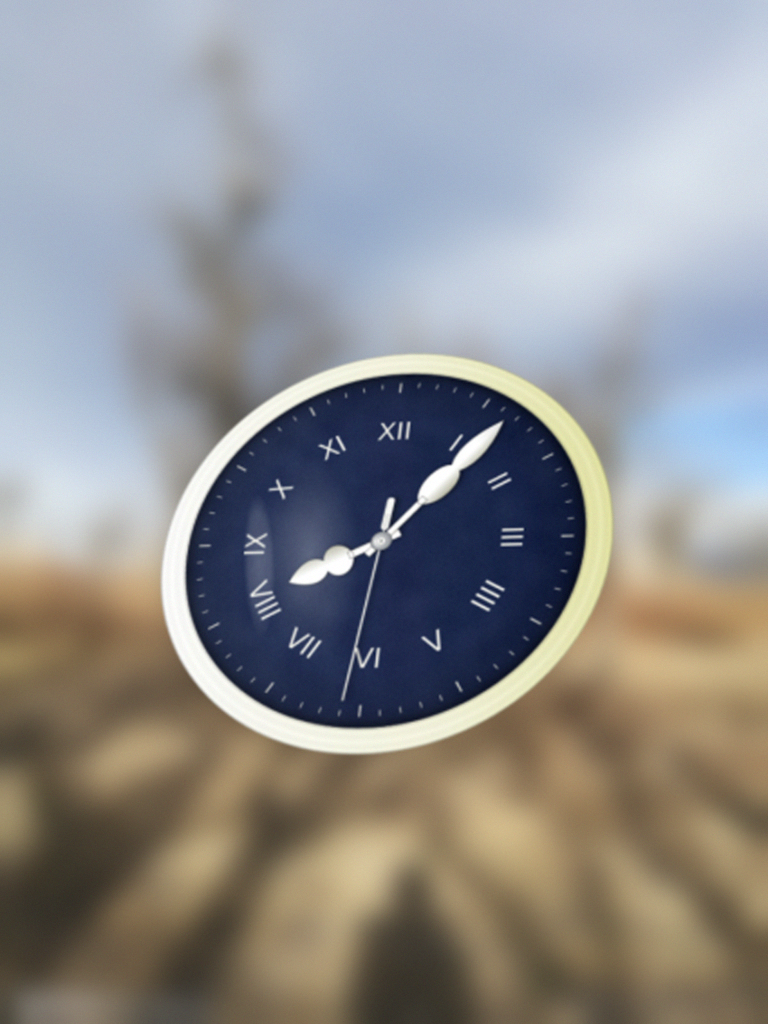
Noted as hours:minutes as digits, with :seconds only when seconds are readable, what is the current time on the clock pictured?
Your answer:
8:06:31
